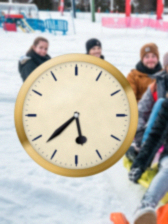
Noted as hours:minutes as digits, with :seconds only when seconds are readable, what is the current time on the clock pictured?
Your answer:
5:38
